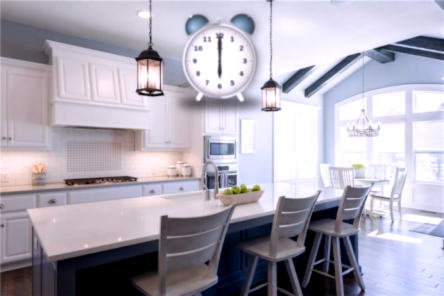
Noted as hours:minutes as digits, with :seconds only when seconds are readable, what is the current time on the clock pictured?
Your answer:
6:00
